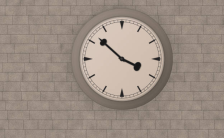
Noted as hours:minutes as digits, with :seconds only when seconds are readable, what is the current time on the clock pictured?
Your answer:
3:52
